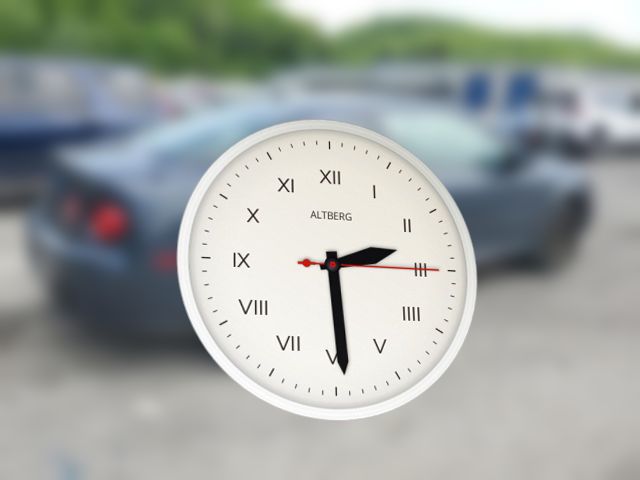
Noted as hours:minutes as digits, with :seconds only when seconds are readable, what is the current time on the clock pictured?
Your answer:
2:29:15
